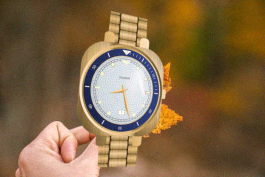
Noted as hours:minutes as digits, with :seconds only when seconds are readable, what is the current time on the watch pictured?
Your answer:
8:27
